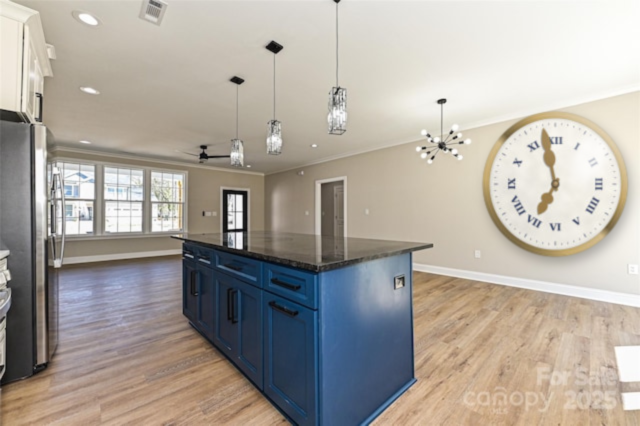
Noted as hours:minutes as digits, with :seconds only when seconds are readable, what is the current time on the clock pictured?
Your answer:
6:58
